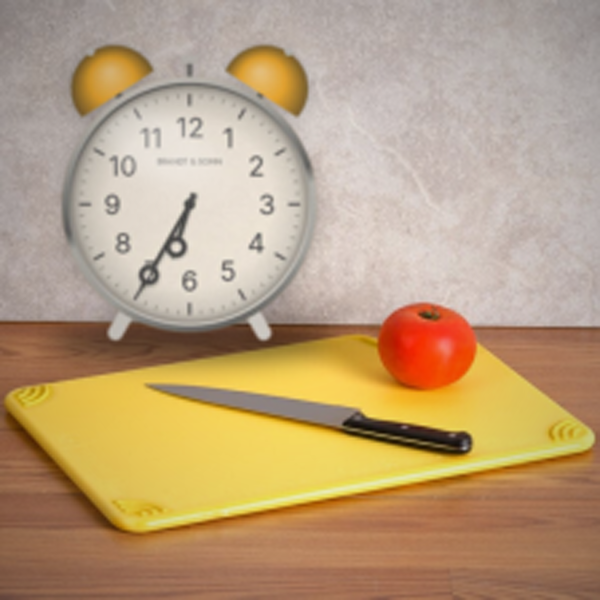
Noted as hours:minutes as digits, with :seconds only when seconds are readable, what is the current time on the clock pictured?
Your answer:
6:35
